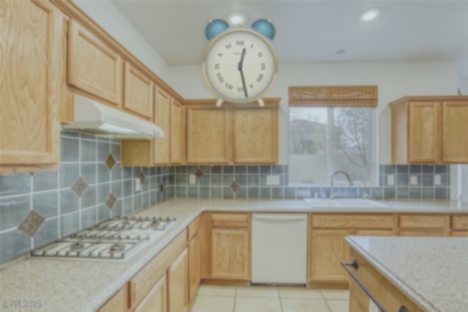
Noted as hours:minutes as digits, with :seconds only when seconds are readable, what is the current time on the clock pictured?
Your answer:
12:28
